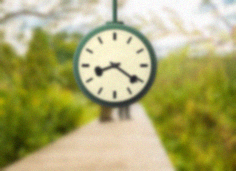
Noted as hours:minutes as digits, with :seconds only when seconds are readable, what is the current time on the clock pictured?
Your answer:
8:21
